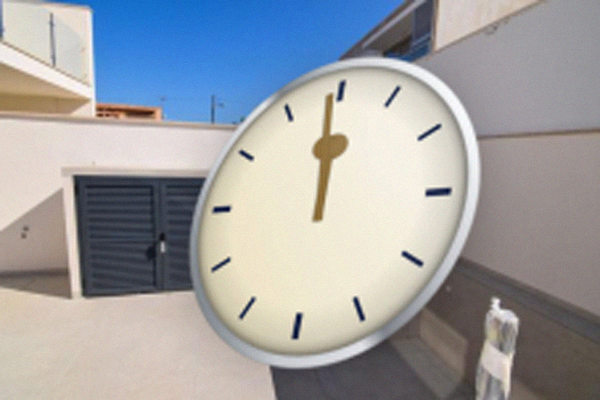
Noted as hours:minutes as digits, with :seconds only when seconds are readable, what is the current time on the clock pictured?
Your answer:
11:59
